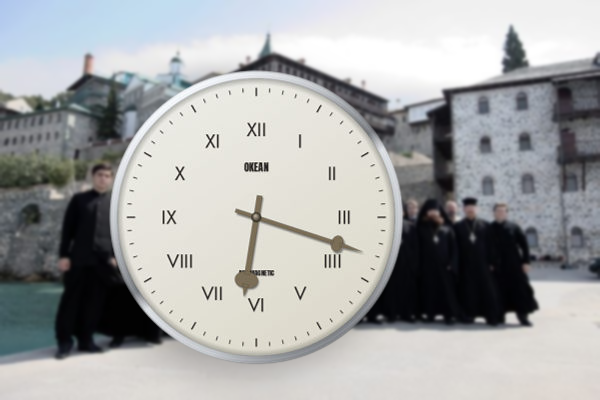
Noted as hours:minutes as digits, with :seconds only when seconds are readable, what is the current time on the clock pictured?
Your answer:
6:18
